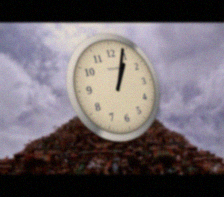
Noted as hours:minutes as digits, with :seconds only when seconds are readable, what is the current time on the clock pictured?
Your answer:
1:04
